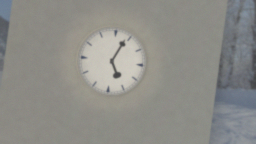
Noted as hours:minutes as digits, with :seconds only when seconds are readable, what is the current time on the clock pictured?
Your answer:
5:04
